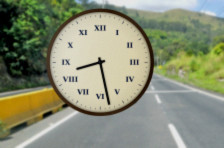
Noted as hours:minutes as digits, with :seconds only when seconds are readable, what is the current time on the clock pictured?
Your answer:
8:28
